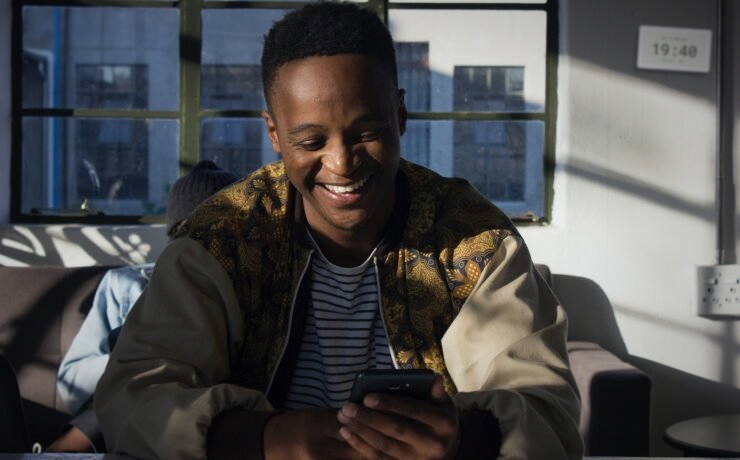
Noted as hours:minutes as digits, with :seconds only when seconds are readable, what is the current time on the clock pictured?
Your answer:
19:40
